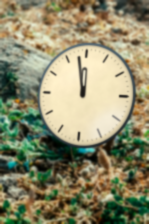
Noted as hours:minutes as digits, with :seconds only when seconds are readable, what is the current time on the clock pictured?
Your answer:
11:58
